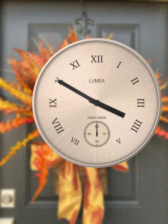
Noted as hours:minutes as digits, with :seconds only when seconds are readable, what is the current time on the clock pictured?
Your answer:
3:50
